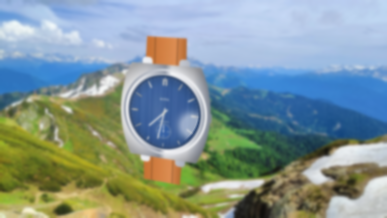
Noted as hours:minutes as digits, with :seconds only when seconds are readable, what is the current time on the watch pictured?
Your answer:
7:32
